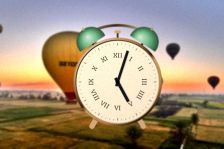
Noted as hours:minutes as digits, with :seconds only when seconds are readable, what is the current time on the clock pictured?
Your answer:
5:03
